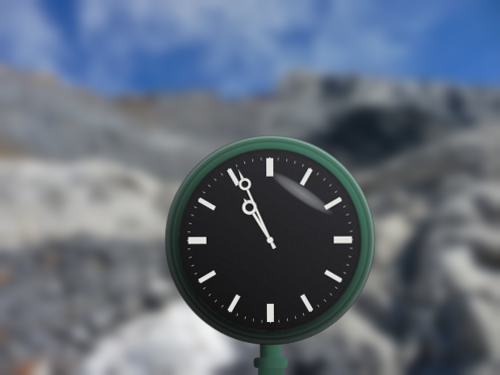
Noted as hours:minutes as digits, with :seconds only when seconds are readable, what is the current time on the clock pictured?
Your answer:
10:56
